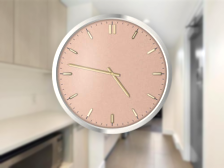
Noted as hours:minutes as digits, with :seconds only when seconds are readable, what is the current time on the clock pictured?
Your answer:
4:47
